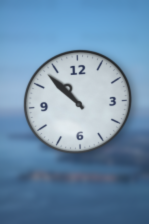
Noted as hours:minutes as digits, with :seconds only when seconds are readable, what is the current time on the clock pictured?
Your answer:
10:53
